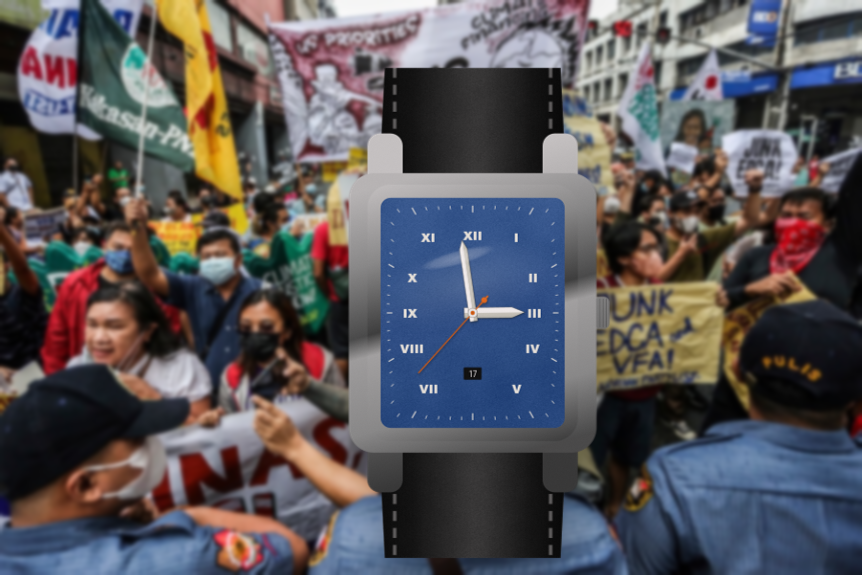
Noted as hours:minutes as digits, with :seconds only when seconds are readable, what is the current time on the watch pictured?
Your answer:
2:58:37
